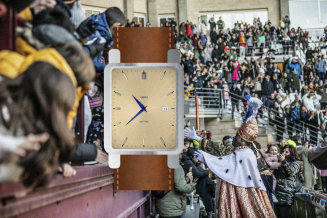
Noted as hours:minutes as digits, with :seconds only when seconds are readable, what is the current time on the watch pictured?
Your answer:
10:38
